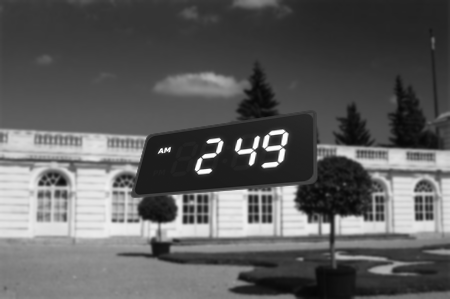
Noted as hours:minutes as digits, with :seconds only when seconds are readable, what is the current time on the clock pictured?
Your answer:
2:49
